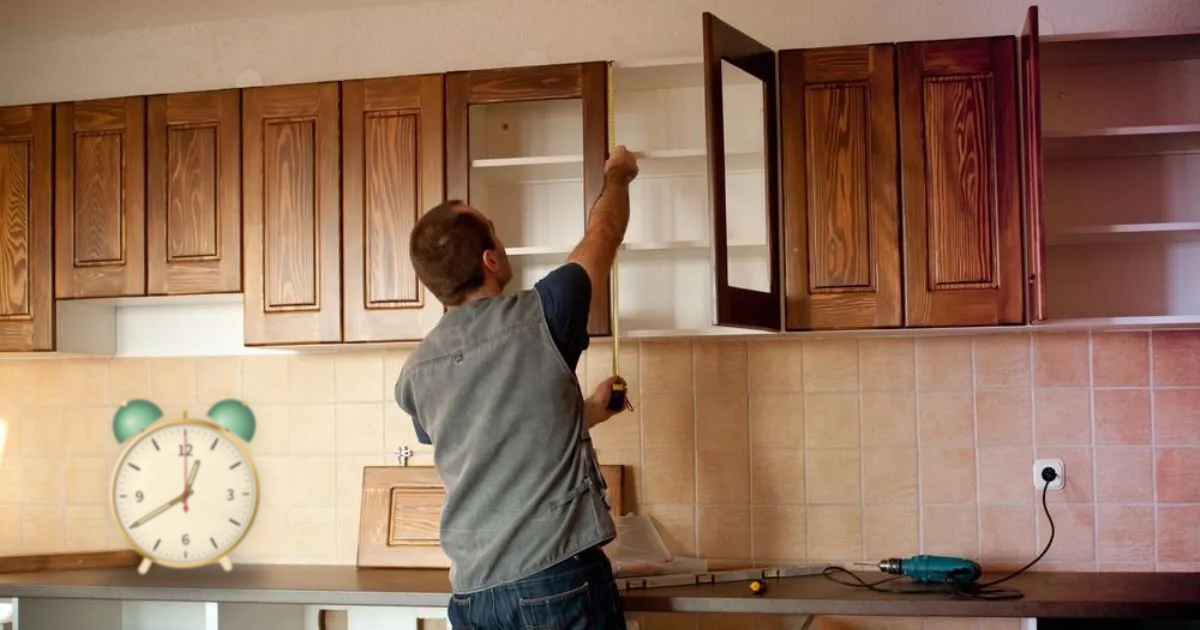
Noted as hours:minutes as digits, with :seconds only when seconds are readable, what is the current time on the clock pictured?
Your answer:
12:40:00
